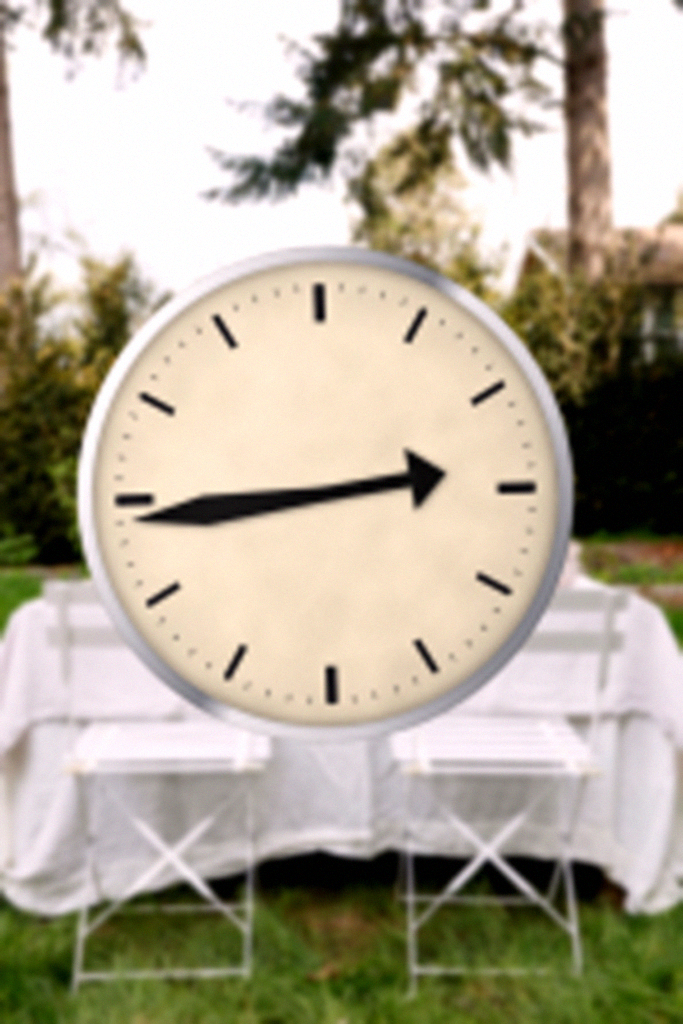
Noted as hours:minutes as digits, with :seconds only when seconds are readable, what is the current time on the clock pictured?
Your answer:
2:44
